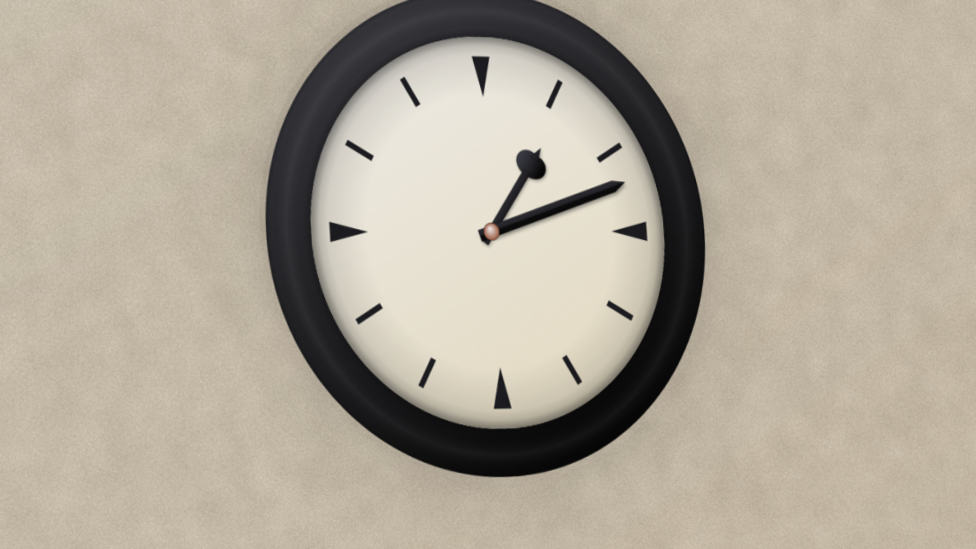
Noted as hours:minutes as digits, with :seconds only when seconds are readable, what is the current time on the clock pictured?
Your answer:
1:12
